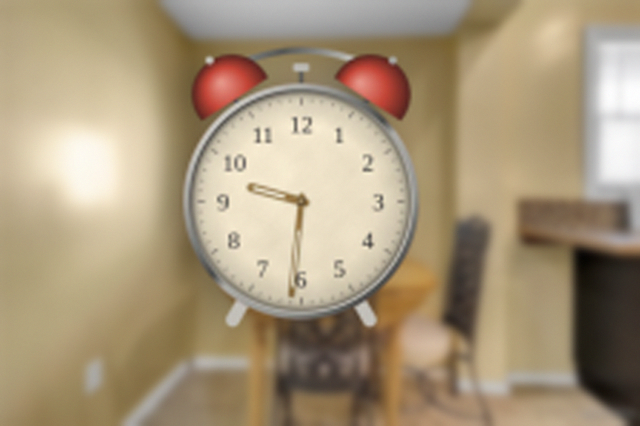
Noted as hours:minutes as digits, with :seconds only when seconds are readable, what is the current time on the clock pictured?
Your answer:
9:31
